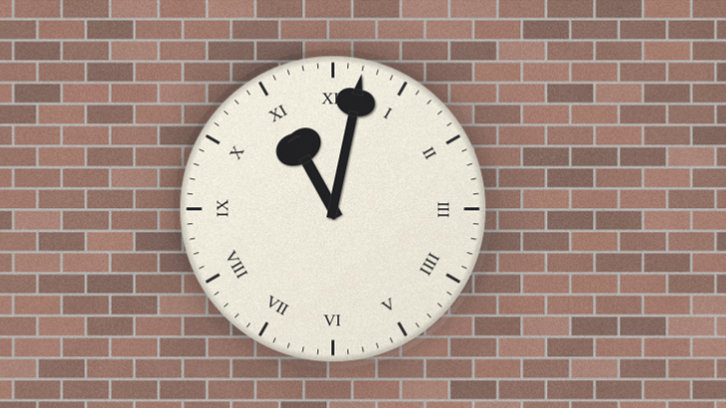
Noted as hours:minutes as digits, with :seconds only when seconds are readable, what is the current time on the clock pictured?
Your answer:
11:02
